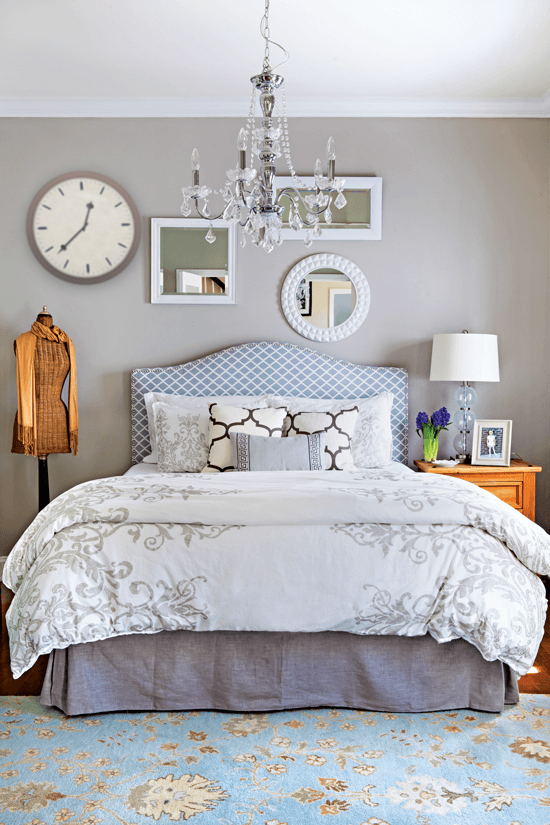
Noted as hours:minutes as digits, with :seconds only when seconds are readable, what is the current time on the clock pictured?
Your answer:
12:38
